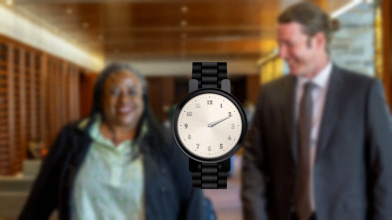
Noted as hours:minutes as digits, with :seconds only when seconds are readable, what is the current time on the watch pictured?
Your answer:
2:11
